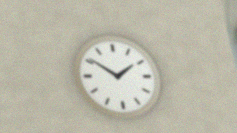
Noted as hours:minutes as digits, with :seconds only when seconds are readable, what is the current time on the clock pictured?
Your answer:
1:51
